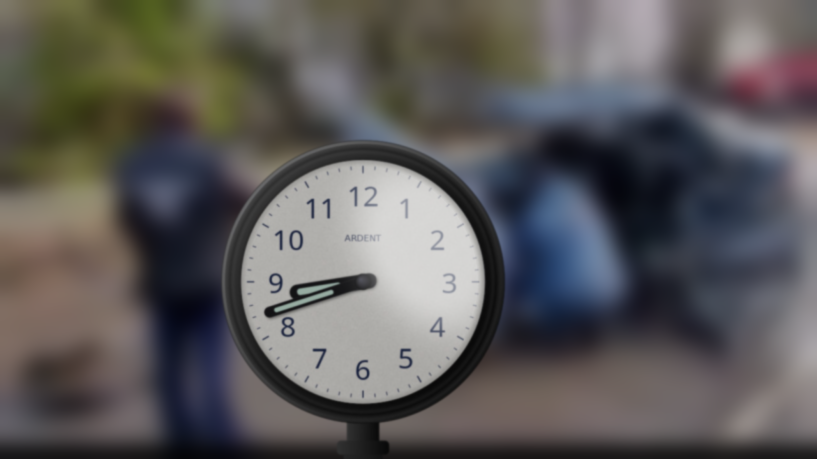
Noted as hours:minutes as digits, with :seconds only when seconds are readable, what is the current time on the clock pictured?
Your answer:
8:42
